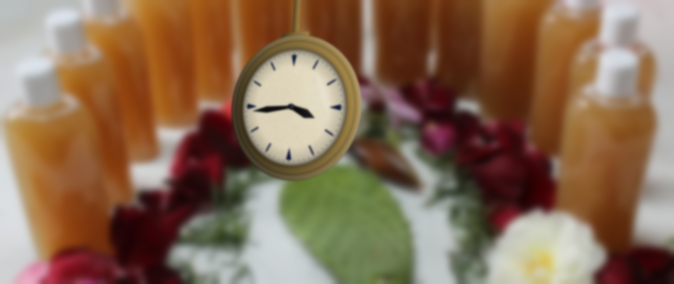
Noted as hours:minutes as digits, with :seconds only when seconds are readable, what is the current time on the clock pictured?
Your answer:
3:44
